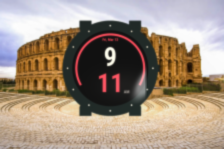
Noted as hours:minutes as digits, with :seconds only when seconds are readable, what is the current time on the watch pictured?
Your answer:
9:11
